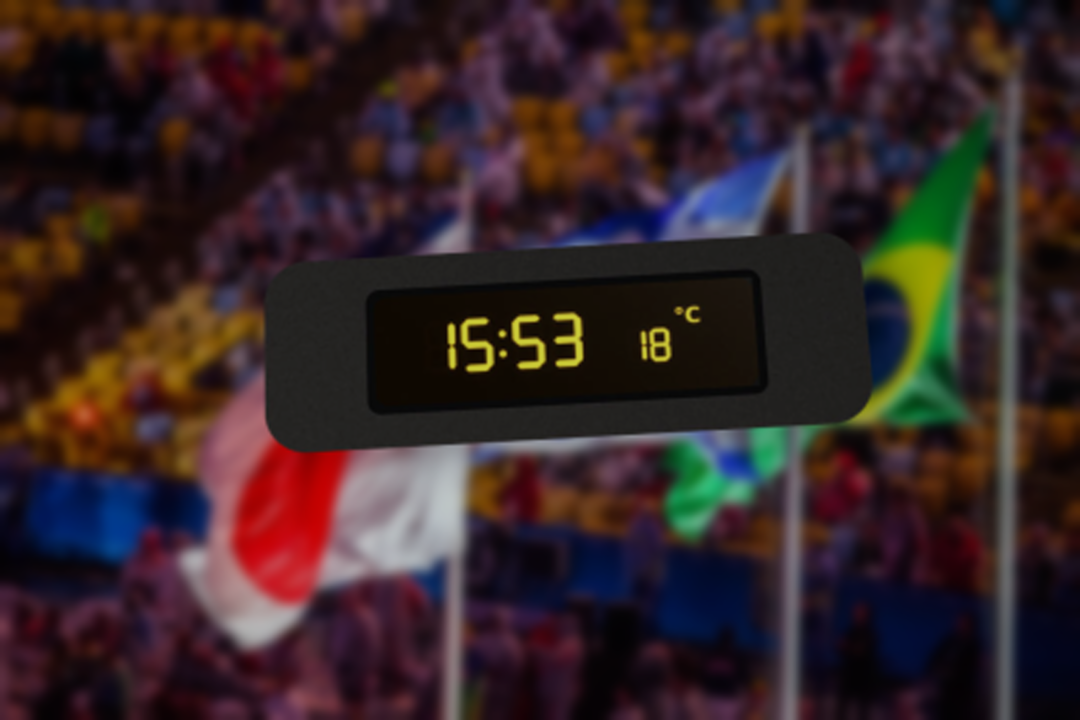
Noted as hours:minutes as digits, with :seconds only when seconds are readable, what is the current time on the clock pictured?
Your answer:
15:53
